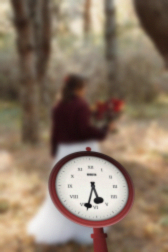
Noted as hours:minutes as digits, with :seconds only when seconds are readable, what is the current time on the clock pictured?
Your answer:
5:33
